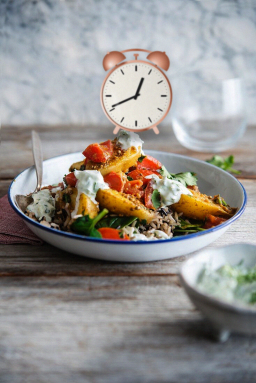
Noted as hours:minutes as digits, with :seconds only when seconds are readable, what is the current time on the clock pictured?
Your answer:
12:41
